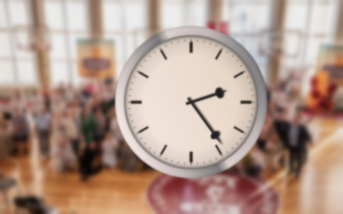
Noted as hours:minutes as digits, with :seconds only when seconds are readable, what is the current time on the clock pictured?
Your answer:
2:24
